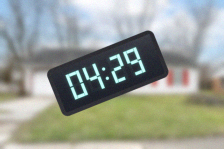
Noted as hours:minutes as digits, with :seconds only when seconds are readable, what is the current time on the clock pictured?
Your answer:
4:29
